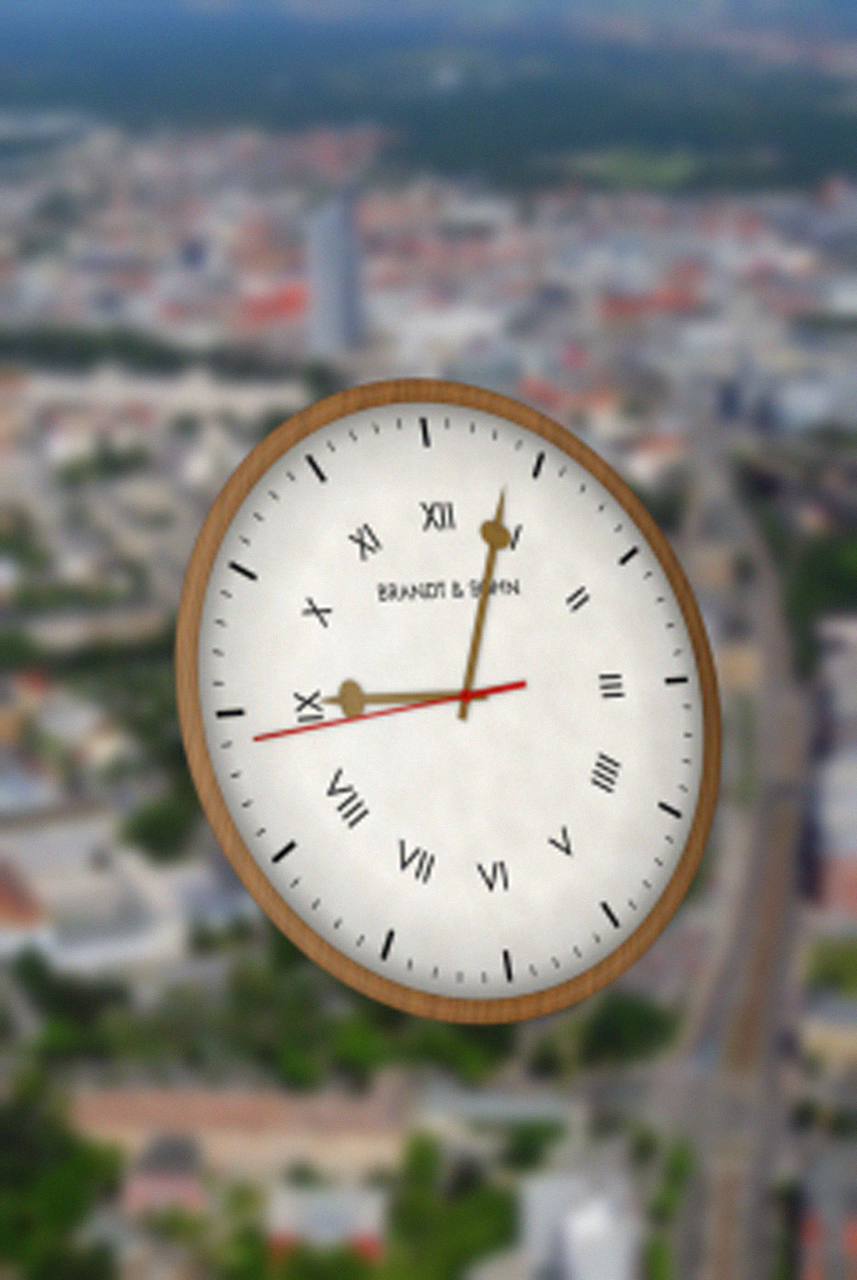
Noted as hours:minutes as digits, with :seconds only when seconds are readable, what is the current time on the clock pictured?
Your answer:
9:03:44
